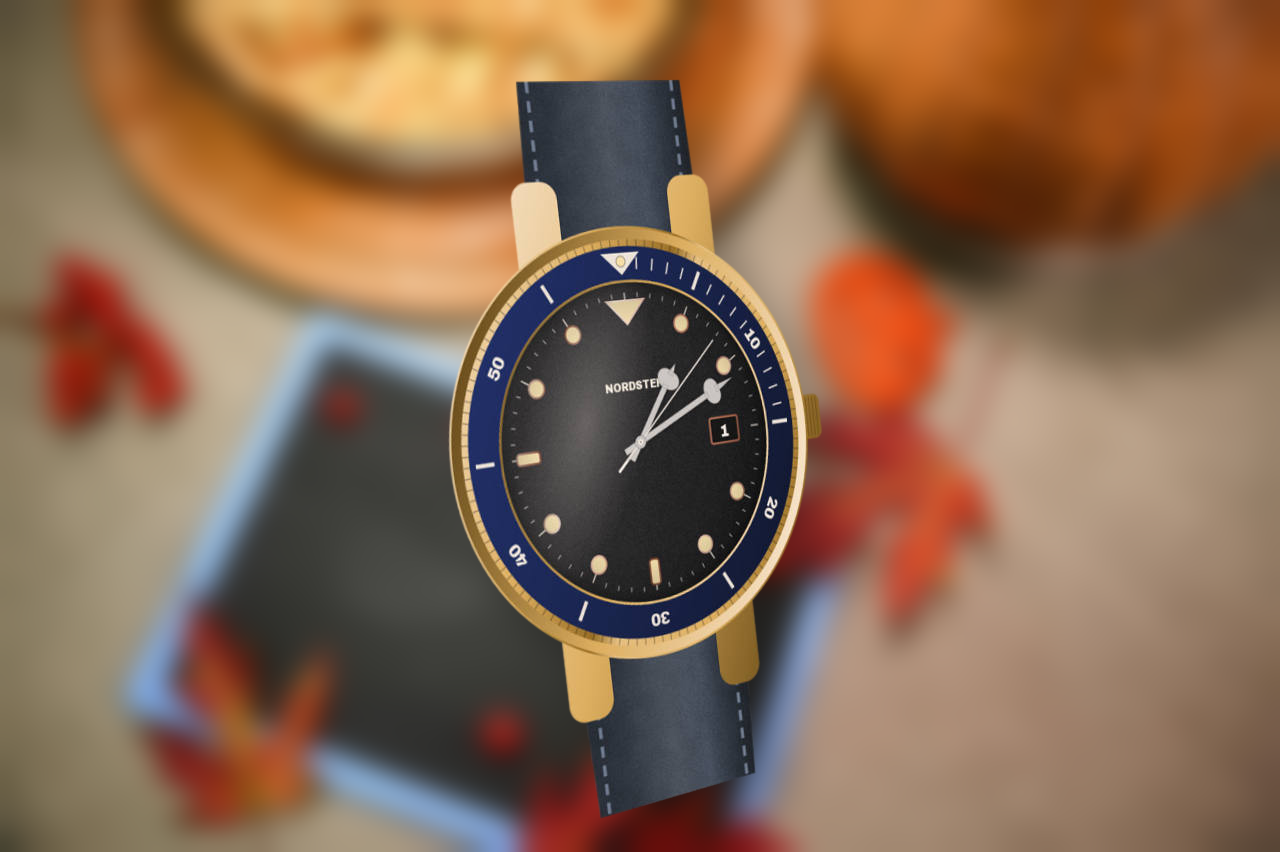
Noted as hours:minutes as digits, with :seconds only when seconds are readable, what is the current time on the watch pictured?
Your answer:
1:11:08
